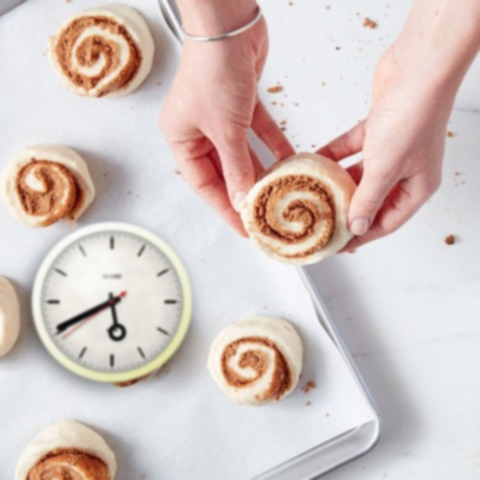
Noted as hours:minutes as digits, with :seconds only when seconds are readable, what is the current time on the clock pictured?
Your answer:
5:40:39
